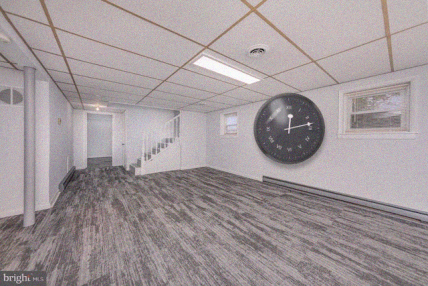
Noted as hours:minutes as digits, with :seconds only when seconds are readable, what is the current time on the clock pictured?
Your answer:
12:13
